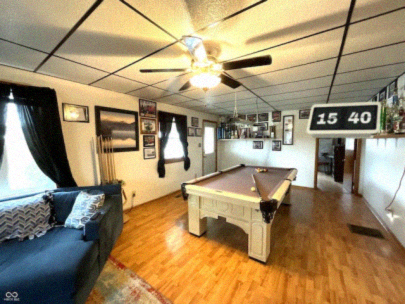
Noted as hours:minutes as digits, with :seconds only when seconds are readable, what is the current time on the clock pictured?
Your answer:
15:40
